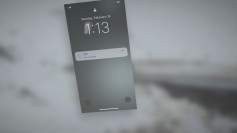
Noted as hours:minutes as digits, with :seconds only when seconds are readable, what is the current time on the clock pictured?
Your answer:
1:13
